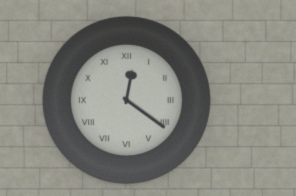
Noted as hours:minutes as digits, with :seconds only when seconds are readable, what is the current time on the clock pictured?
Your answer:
12:21
